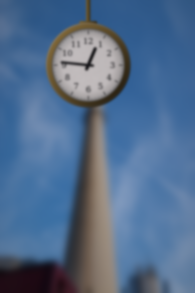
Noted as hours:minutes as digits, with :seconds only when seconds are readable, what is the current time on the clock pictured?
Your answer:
12:46
